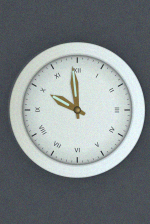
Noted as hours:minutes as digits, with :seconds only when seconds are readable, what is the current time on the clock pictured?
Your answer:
9:59
